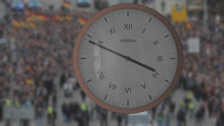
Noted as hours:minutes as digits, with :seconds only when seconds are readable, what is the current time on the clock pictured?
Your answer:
3:49
